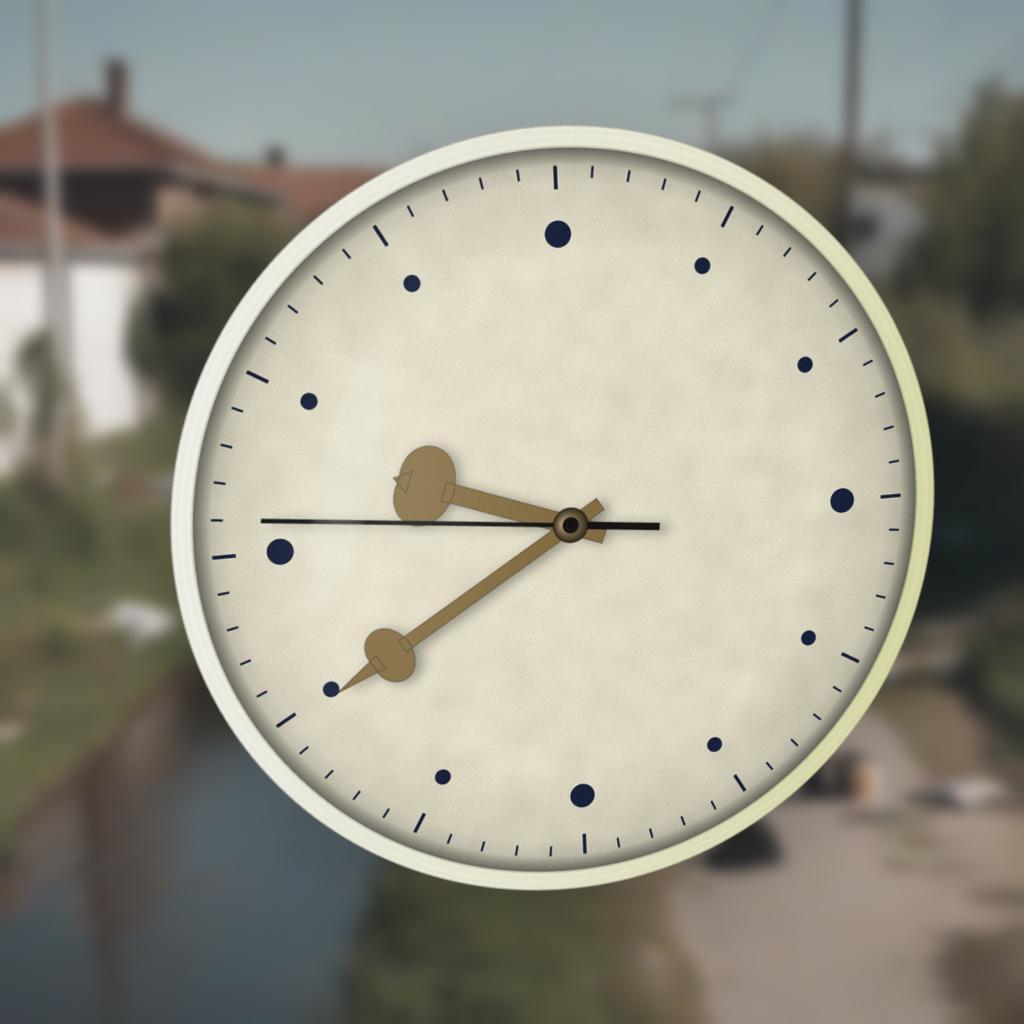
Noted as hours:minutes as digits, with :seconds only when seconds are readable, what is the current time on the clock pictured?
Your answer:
9:39:46
